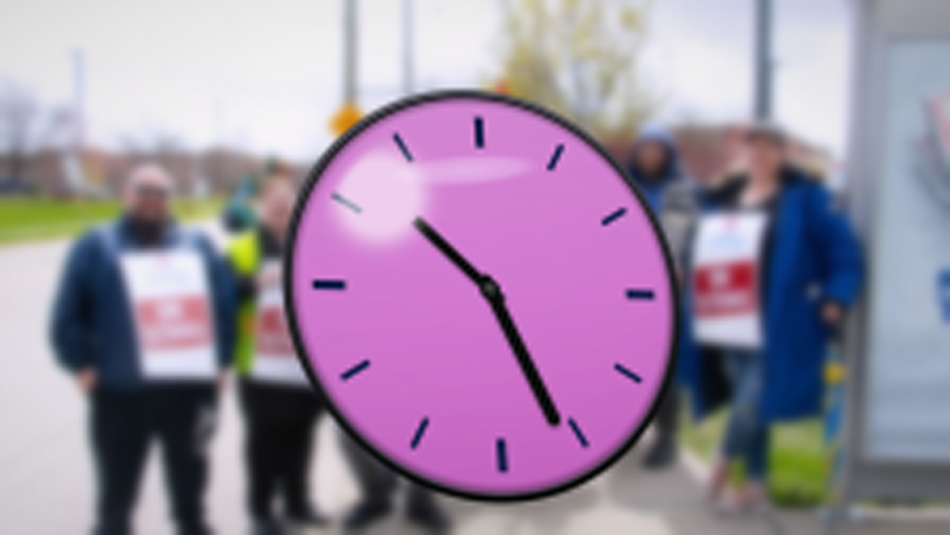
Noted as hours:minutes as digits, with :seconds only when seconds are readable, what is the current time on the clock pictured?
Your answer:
10:26
